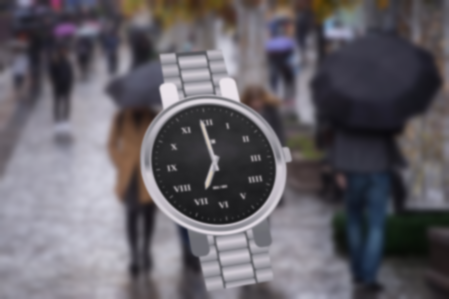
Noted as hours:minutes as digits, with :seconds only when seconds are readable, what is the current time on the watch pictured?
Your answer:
6:59
